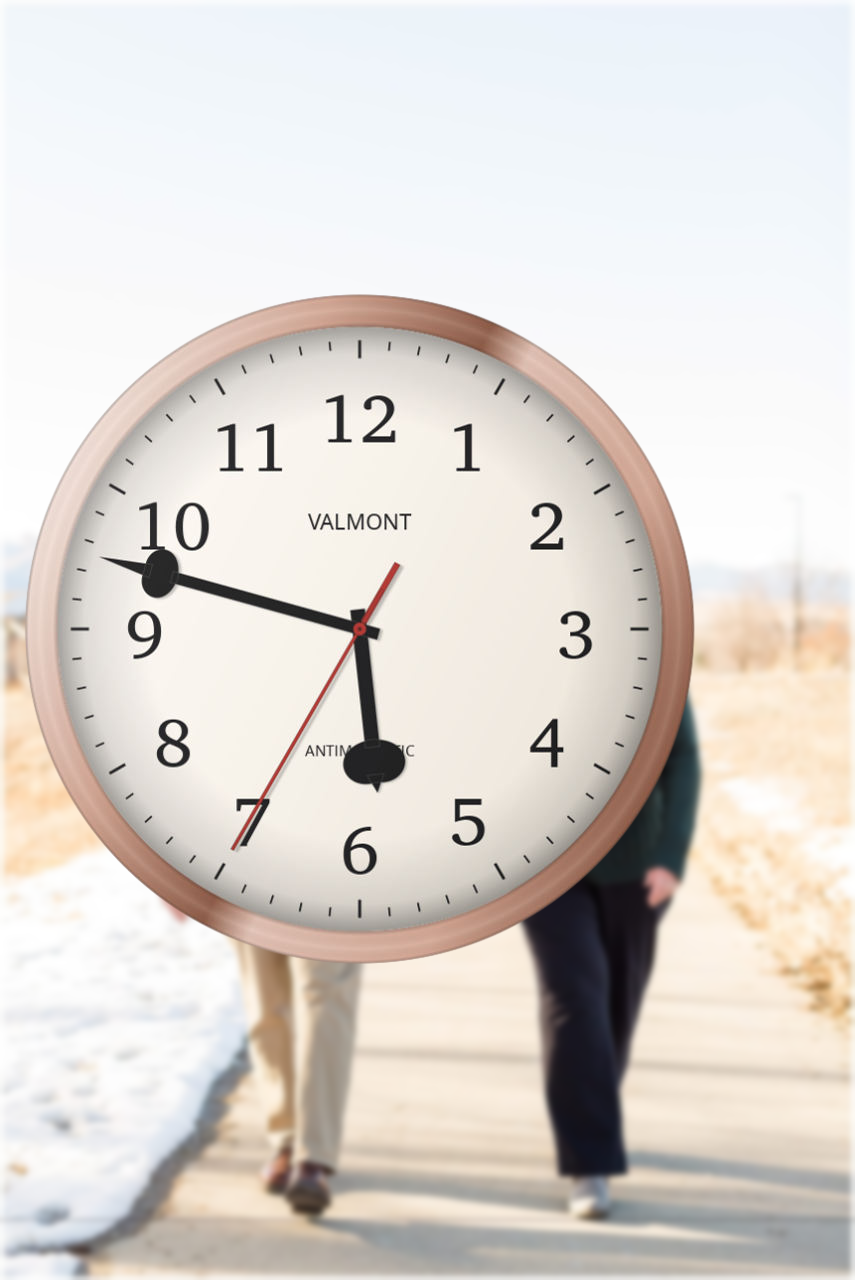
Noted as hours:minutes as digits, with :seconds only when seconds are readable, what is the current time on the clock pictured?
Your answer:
5:47:35
